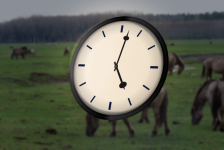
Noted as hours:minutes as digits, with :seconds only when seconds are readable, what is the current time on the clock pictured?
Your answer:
5:02
